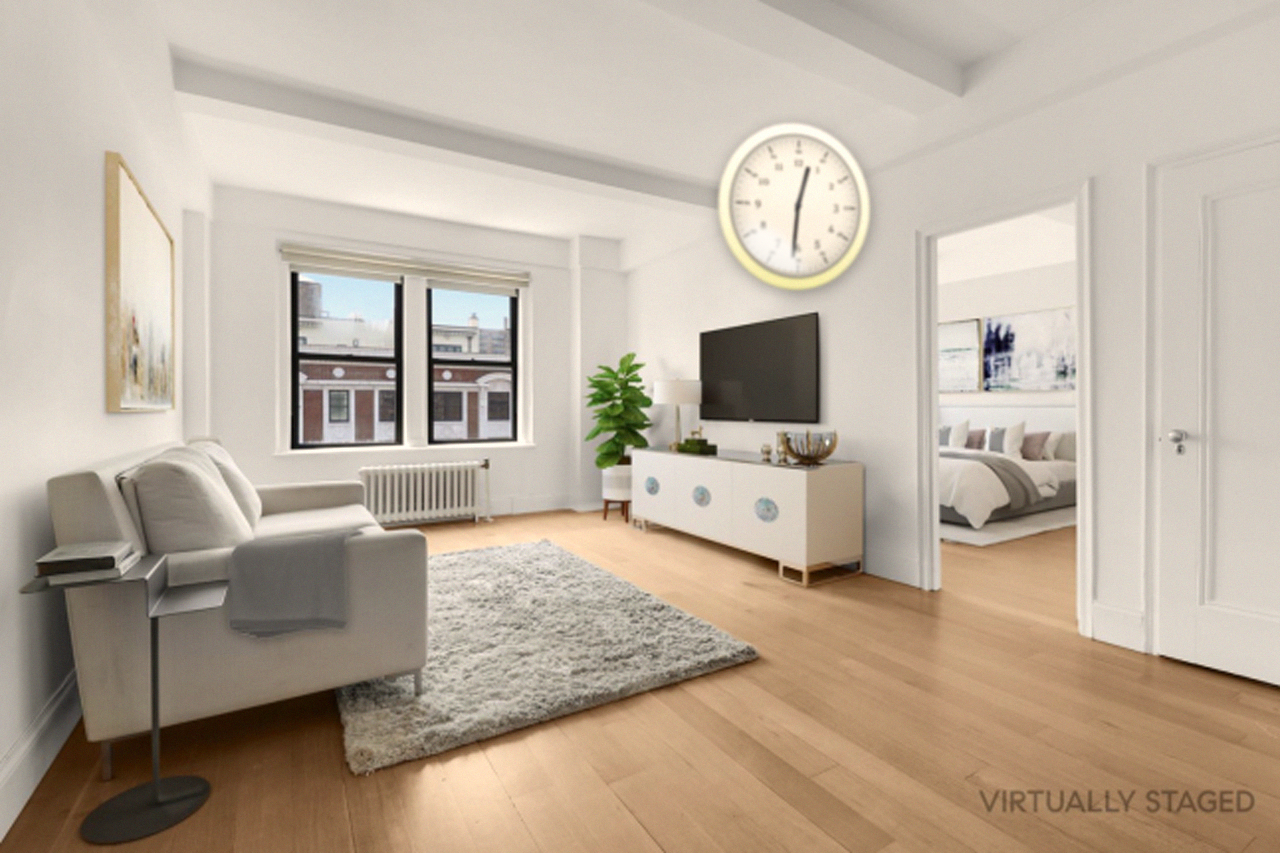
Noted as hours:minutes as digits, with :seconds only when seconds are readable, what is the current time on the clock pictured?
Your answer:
12:31
